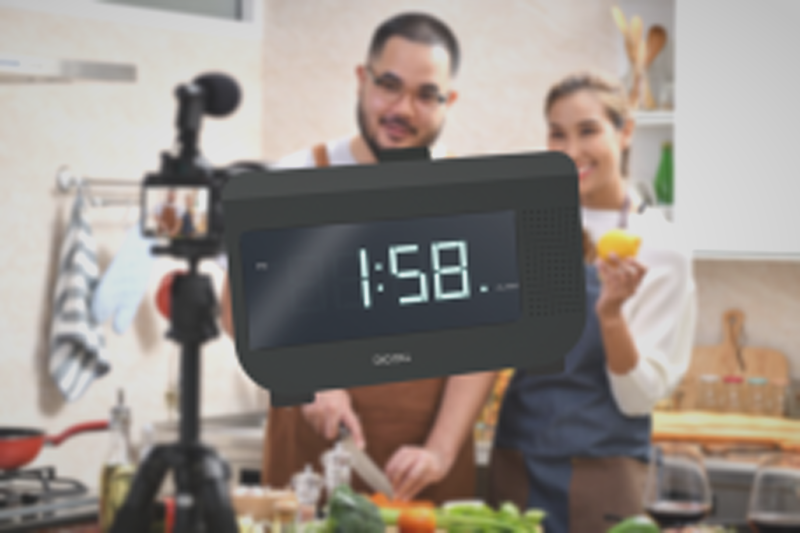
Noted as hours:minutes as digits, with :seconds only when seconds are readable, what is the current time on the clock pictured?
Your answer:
1:58
